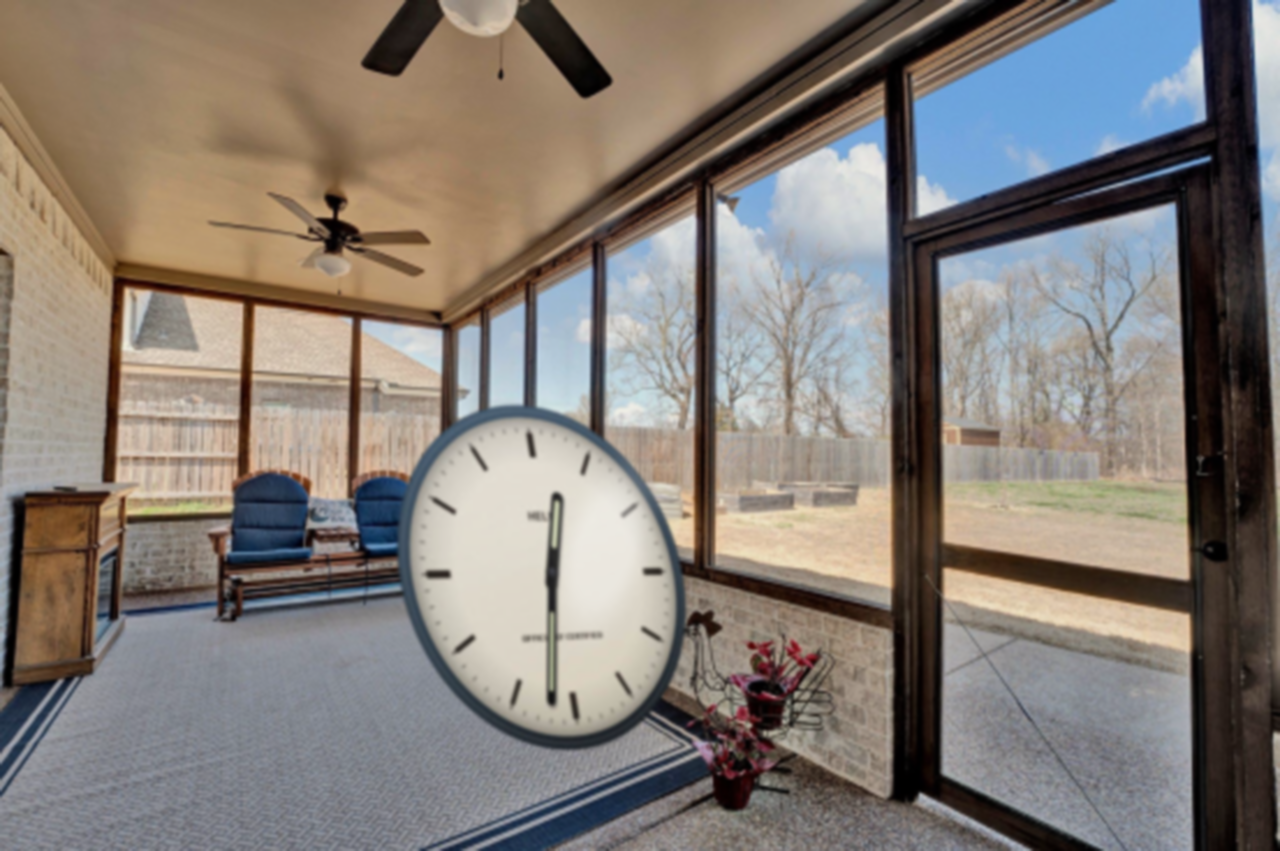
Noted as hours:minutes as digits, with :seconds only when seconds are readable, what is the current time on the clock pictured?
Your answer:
12:32
